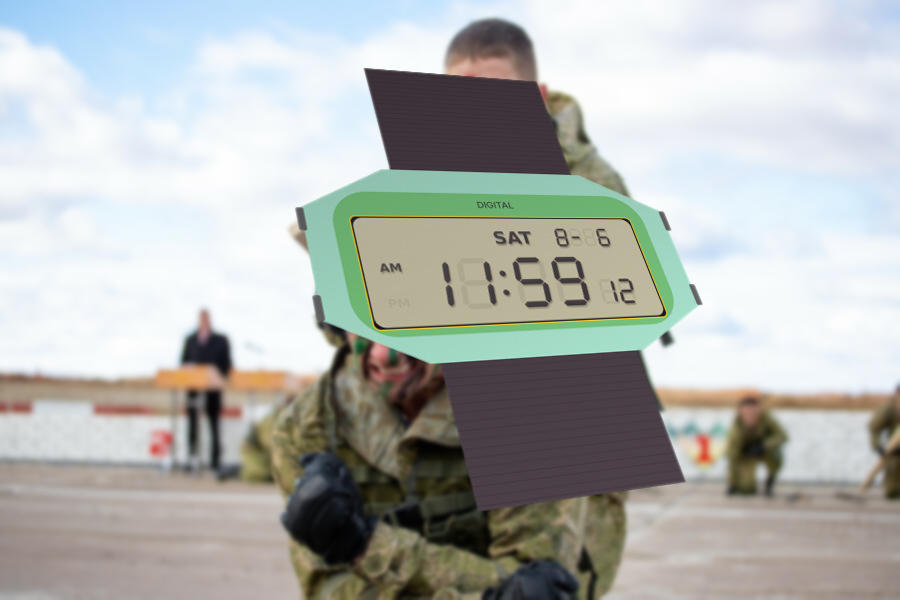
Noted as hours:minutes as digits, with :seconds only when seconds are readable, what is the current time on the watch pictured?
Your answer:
11:59:12
